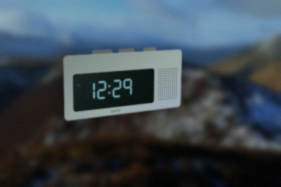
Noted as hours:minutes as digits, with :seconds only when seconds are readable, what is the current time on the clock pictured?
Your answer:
12:29
